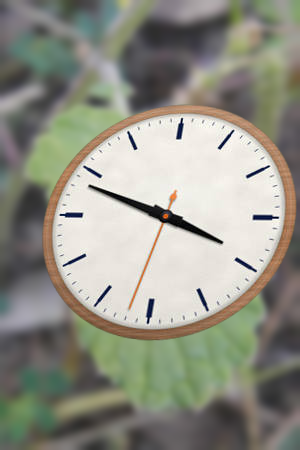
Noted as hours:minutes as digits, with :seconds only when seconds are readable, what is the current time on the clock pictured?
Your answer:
3:48:32
